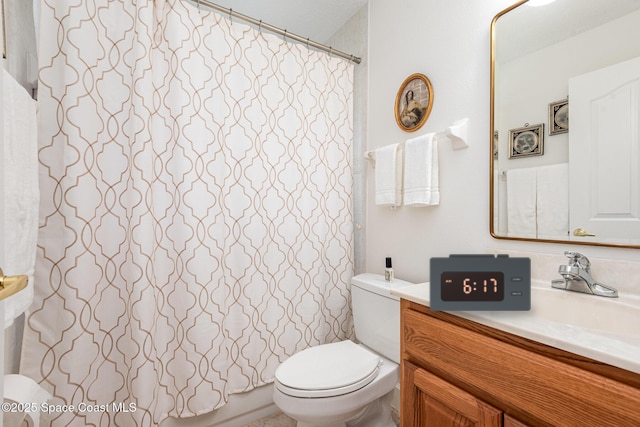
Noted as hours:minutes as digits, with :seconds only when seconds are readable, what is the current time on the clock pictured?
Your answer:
6:17
